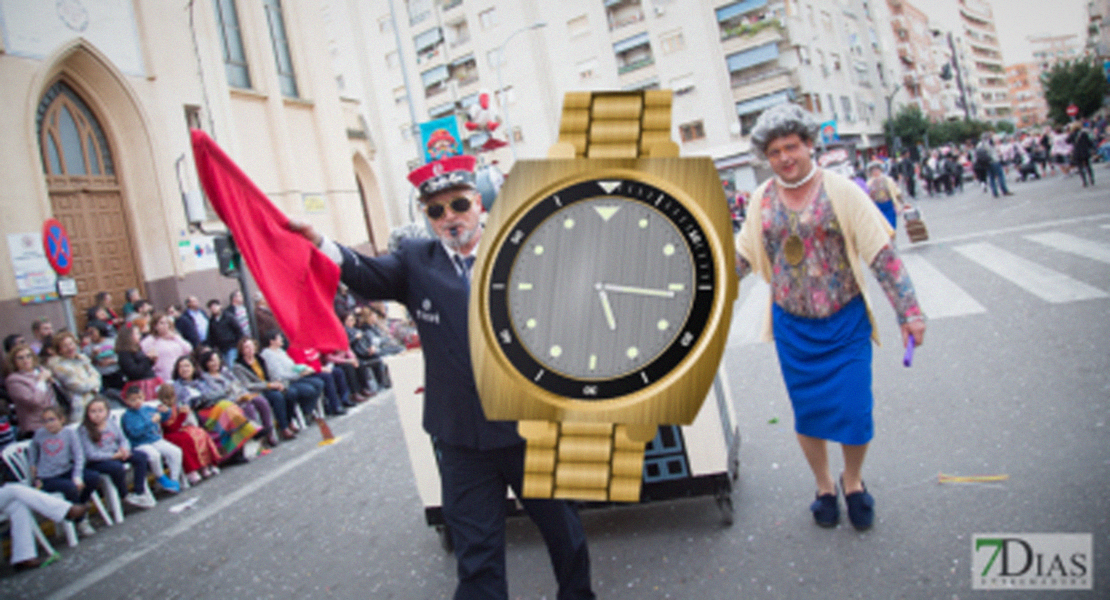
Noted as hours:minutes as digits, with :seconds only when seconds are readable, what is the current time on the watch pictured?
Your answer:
5:16
